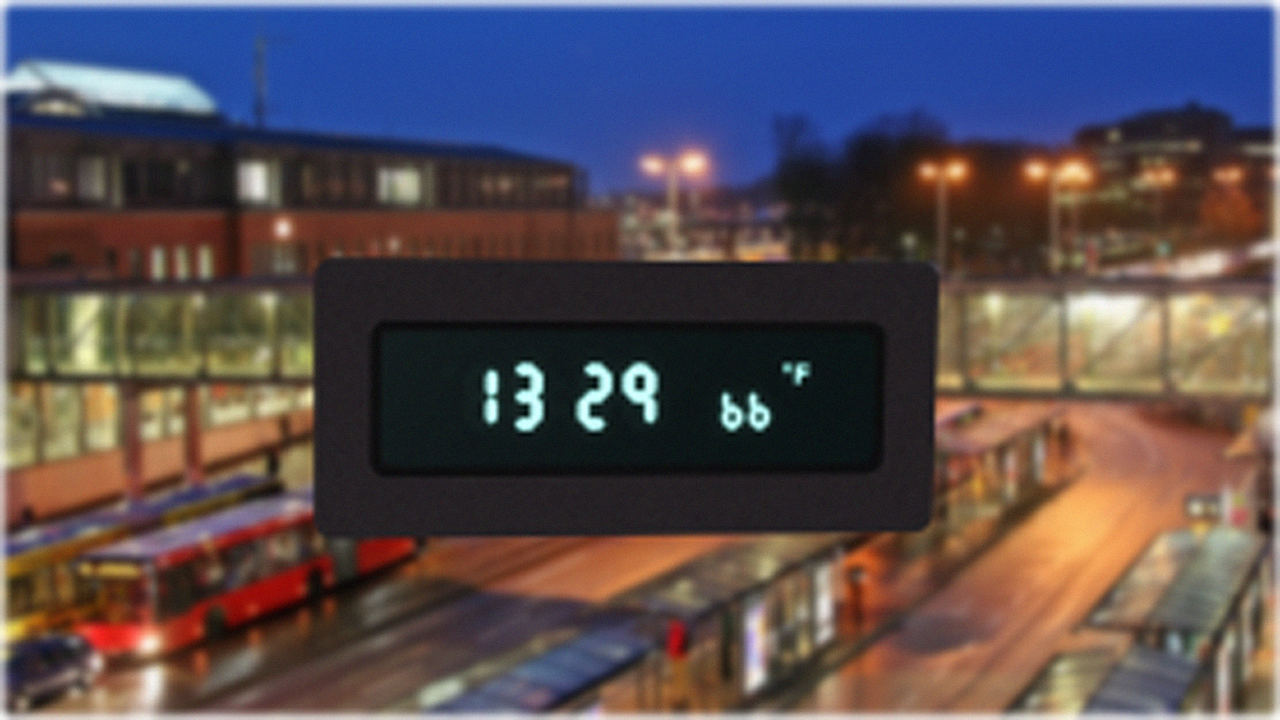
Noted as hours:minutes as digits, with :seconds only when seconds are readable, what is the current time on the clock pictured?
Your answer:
13:29
